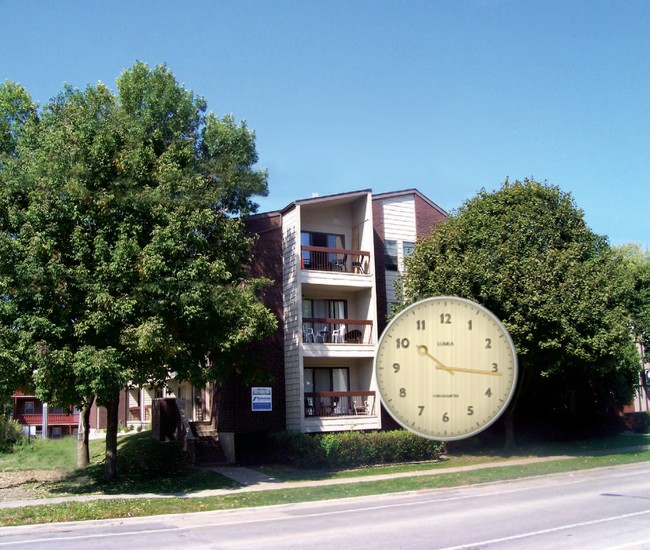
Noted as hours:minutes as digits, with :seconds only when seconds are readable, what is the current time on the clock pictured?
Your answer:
10:16
